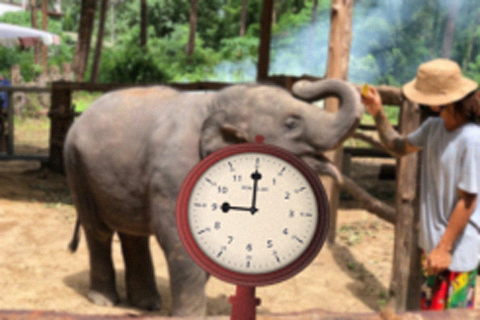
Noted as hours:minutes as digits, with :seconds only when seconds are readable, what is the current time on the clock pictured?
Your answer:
9:00
